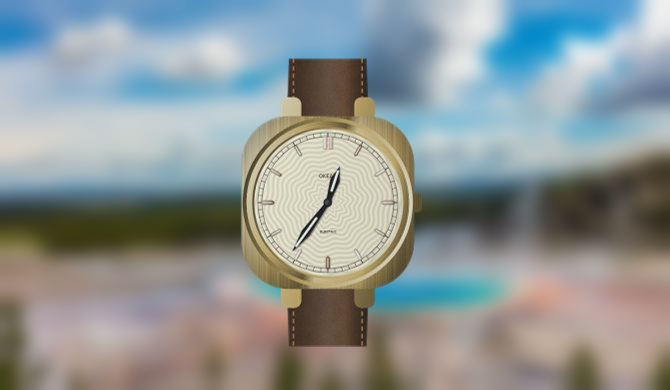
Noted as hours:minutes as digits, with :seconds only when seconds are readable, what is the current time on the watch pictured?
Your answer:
12:36
